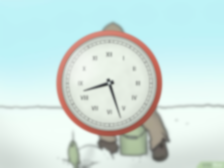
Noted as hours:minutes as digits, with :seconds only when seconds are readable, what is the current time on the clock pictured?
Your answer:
8:27
